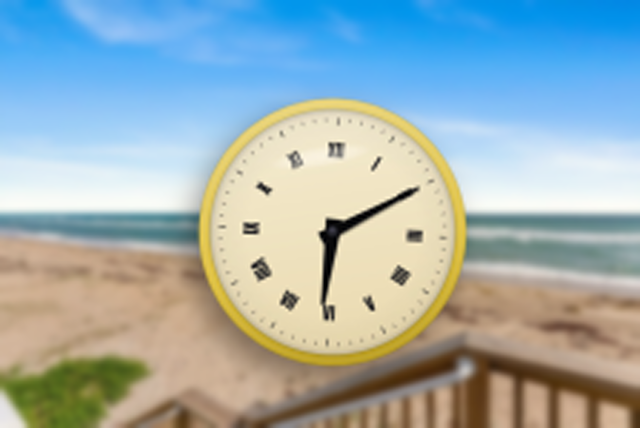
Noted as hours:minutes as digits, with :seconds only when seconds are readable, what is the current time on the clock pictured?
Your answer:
6:10
